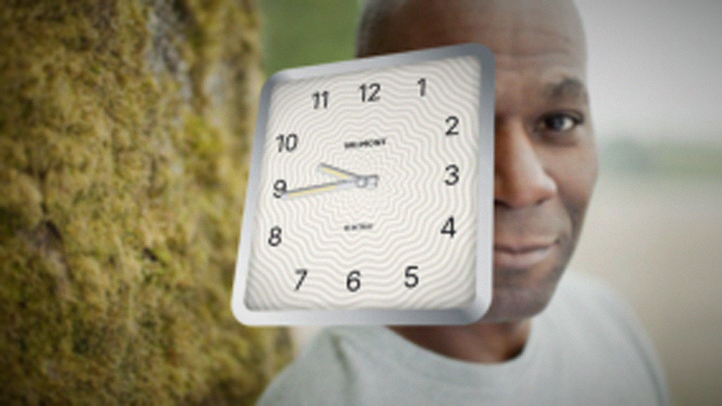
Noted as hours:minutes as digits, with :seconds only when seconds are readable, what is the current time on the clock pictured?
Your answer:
9:44
